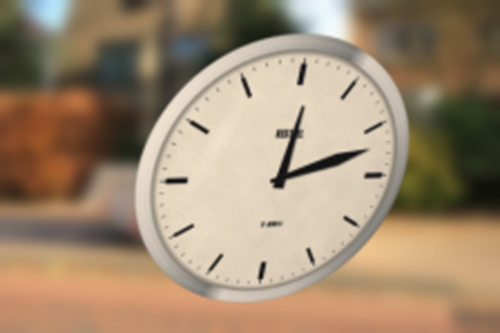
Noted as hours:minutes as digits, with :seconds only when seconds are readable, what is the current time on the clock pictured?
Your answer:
12:12
